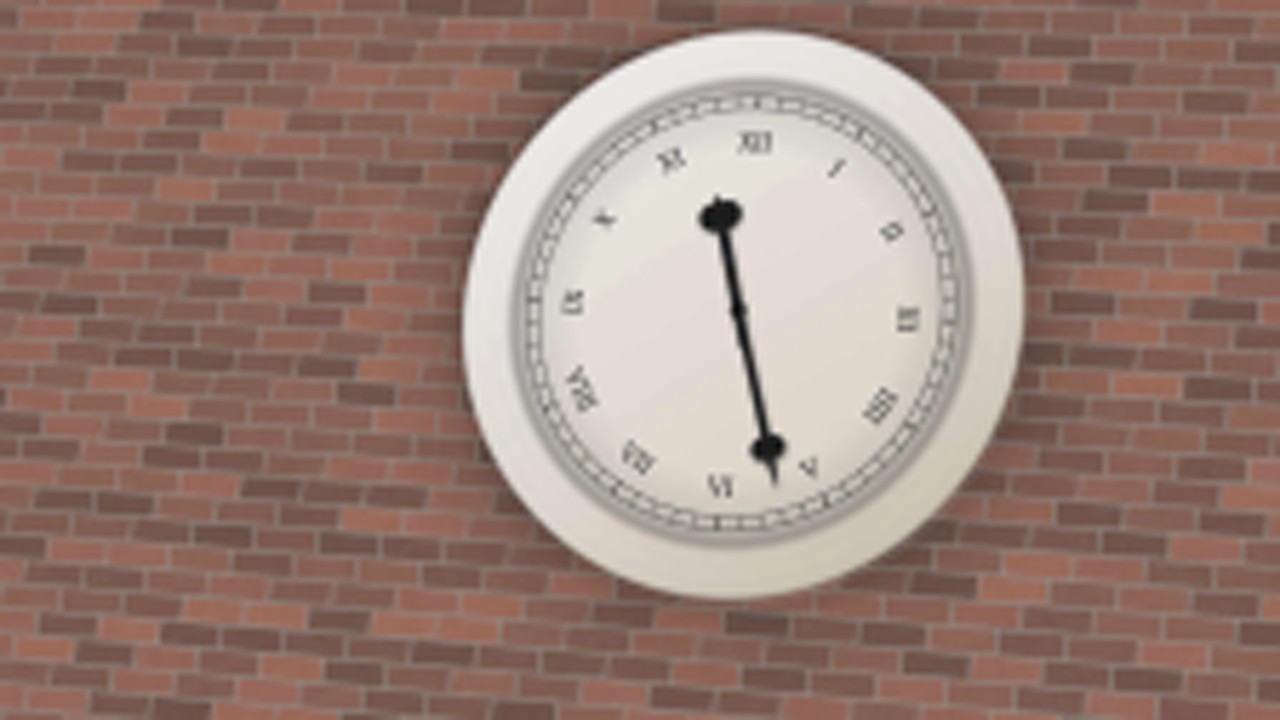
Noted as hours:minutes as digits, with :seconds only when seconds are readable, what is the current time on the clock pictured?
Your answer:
11:27
